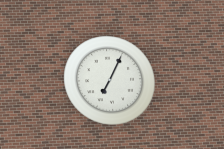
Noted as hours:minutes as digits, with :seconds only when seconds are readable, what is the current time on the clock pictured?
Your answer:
7:05
